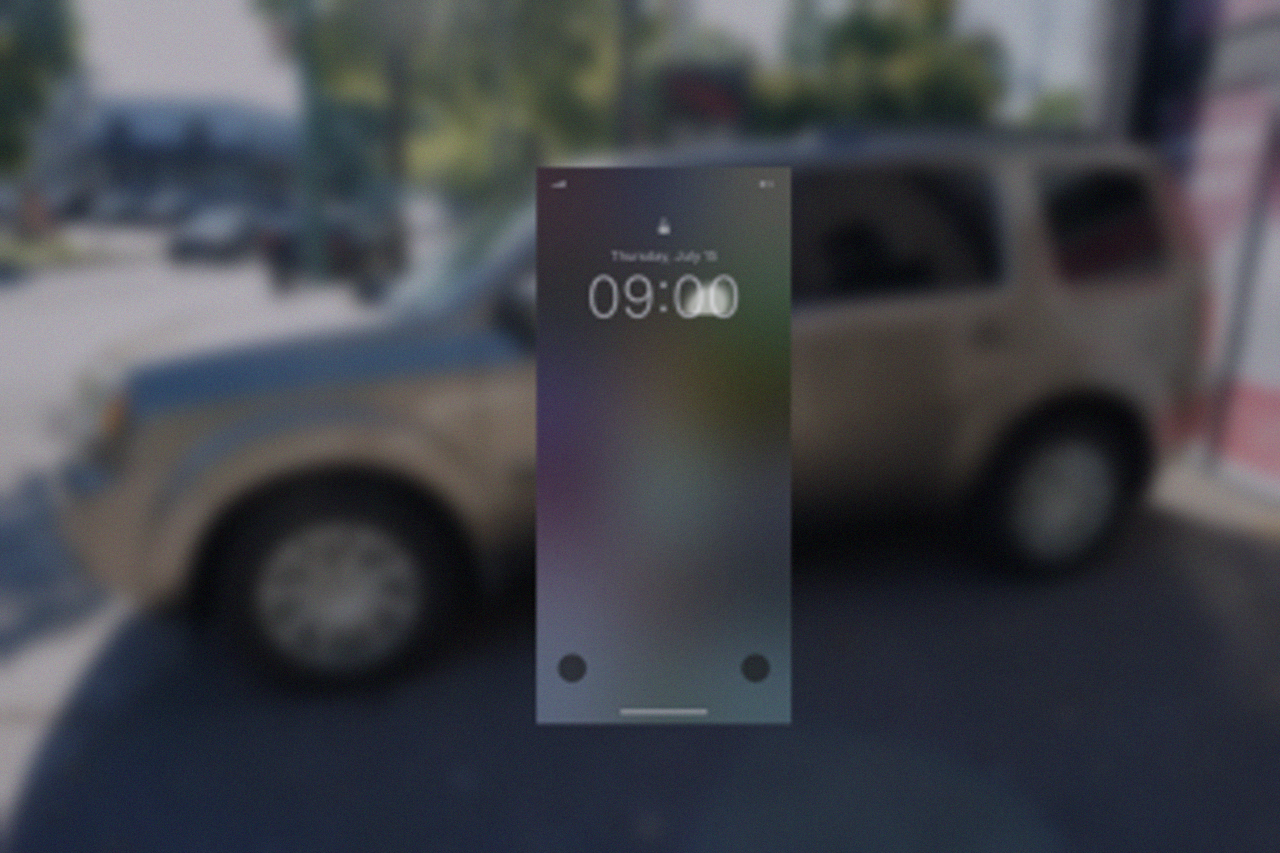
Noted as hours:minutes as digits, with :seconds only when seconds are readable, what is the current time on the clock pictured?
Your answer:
9:00
